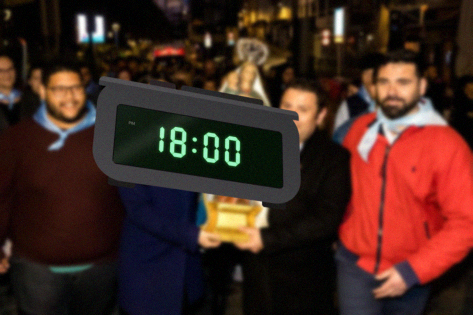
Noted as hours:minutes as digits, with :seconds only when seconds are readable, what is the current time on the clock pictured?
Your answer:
18:00
